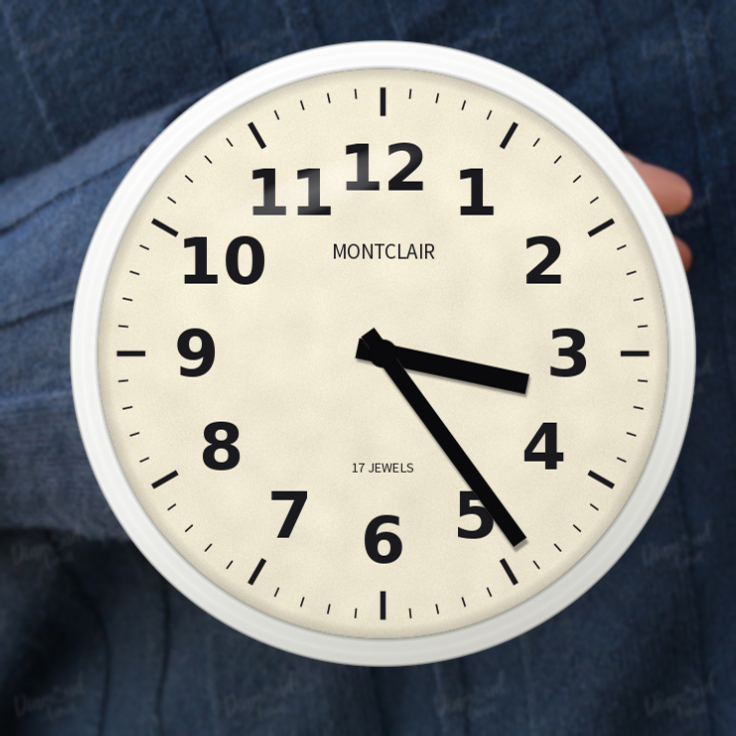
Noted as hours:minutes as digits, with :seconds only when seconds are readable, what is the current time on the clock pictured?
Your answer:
3:24
